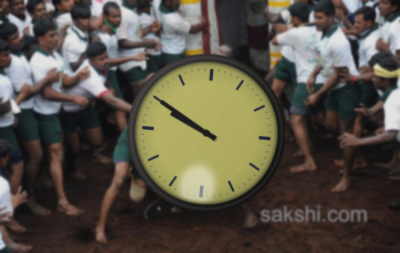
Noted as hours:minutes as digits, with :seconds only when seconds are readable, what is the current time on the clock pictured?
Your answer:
9:50
